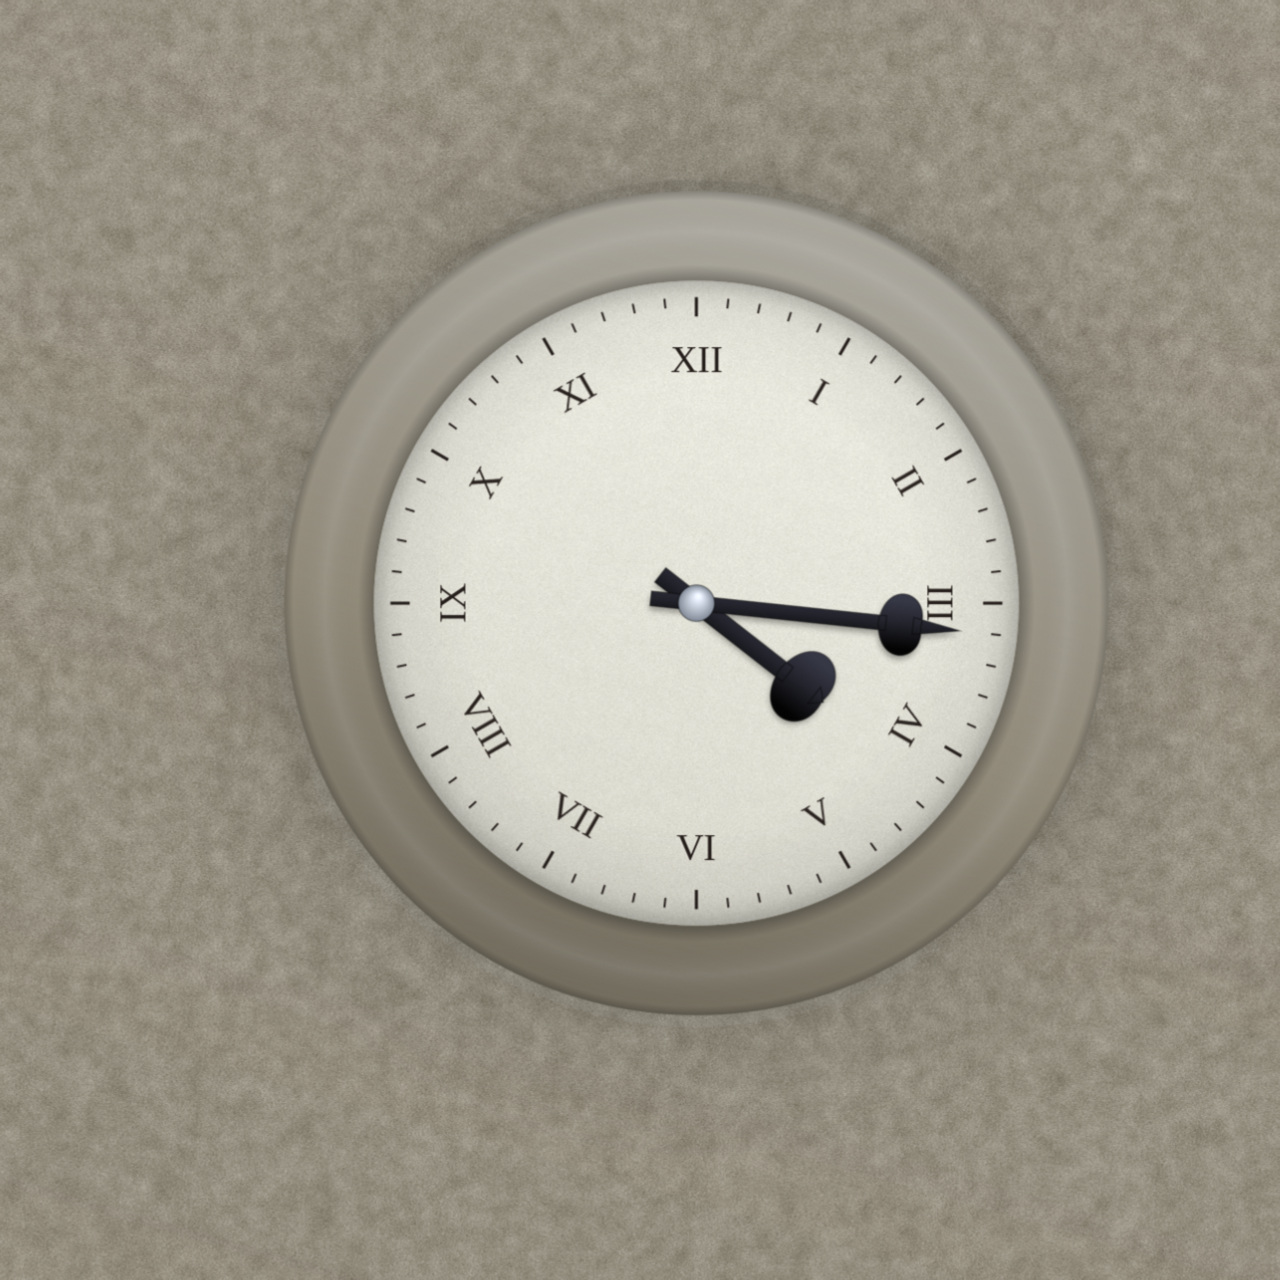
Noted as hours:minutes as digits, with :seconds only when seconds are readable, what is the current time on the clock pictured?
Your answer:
4:16
